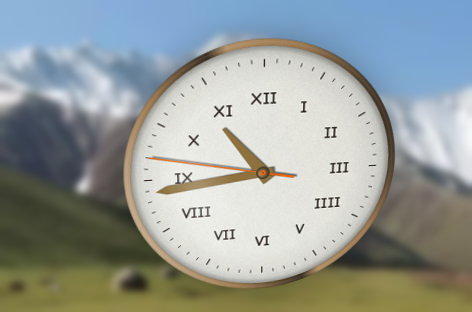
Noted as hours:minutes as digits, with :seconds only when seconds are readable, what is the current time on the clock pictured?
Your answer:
10:43:47
